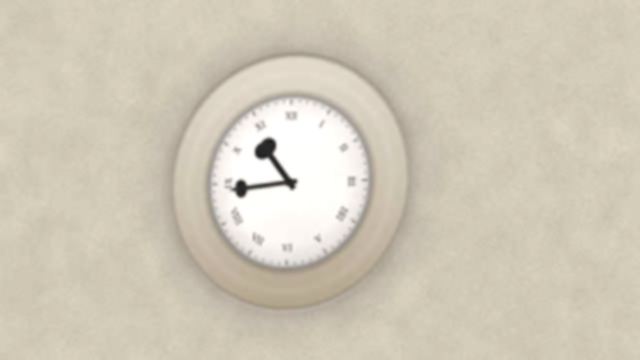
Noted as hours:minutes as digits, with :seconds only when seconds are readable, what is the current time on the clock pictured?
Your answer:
10:44
